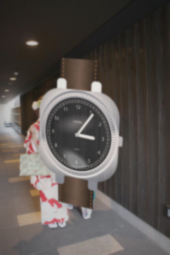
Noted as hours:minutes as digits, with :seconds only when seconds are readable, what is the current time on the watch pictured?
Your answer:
3:06
